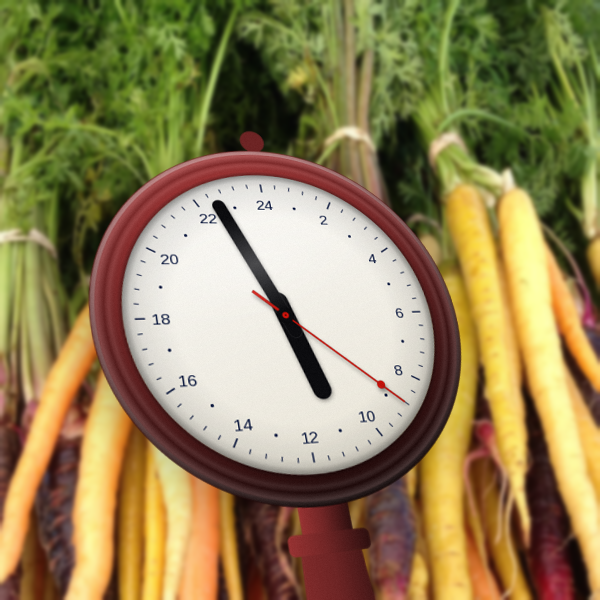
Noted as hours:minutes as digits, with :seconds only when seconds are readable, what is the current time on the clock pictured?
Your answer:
10:56:22
